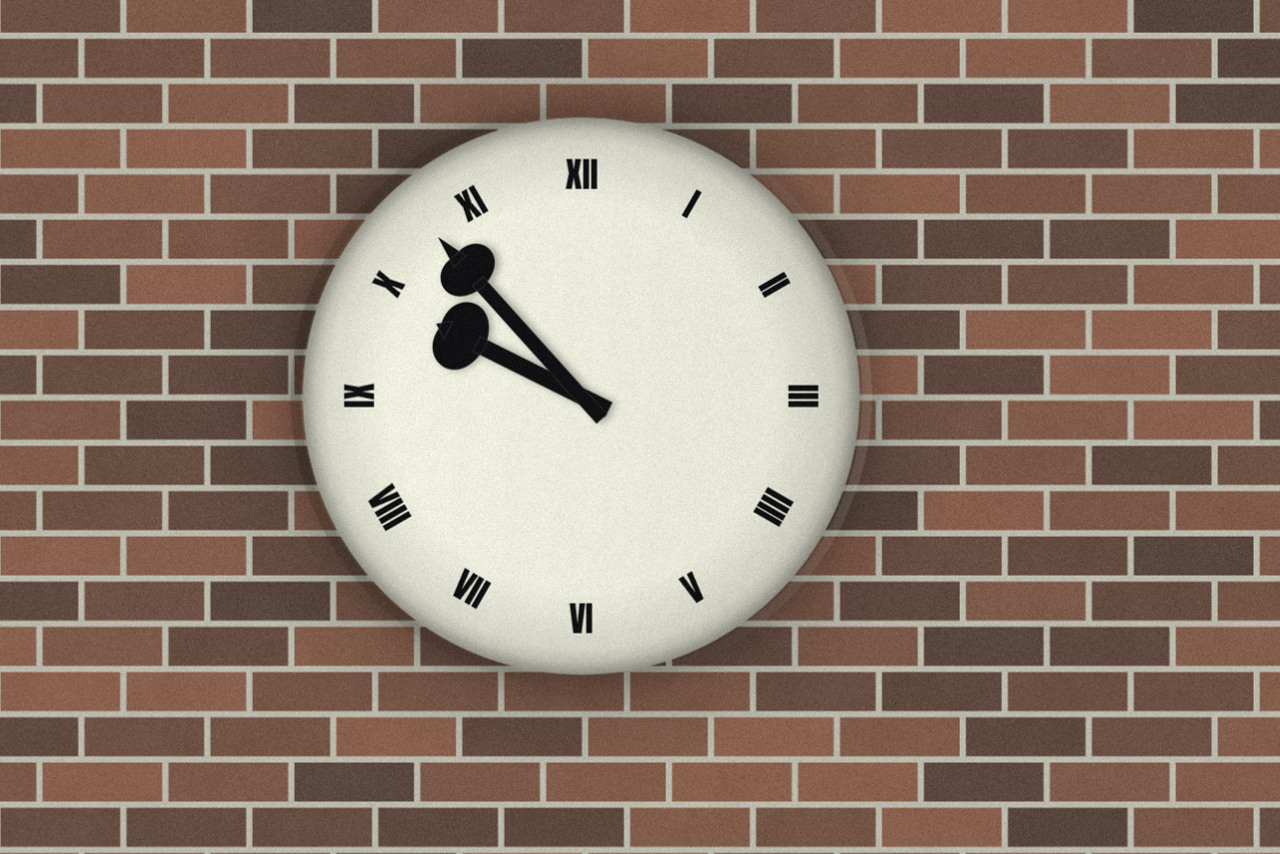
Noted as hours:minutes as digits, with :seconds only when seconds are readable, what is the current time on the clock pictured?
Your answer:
9:53
